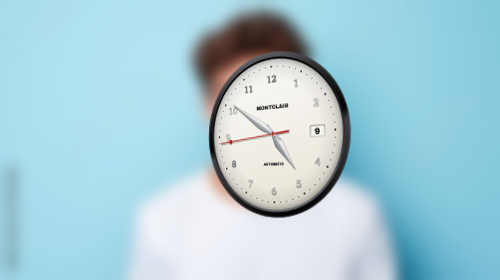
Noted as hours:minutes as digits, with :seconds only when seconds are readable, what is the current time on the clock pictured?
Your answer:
4:50:44
